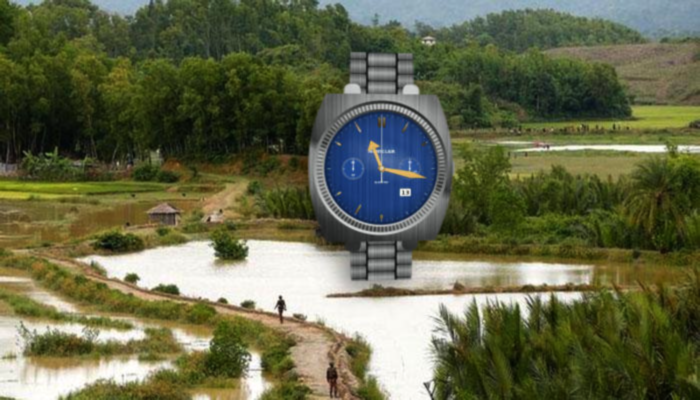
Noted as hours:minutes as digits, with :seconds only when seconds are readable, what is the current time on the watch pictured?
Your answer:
11:17
